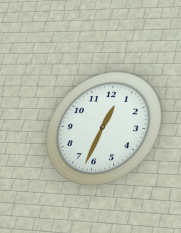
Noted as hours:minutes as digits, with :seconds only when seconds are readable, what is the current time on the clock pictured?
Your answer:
12:32
